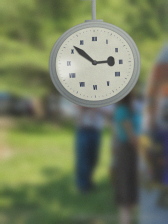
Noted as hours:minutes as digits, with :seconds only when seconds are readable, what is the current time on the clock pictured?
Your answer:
2:52
